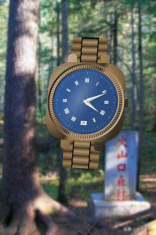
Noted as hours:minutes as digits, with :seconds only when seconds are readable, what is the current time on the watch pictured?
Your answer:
4:11
